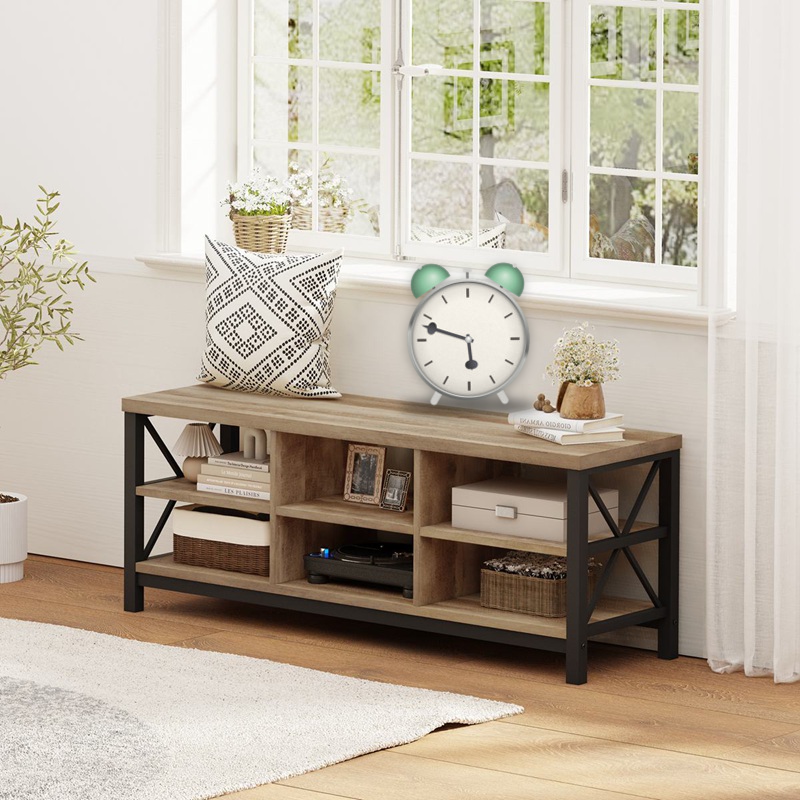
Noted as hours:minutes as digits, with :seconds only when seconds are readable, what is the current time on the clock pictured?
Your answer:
5:48
